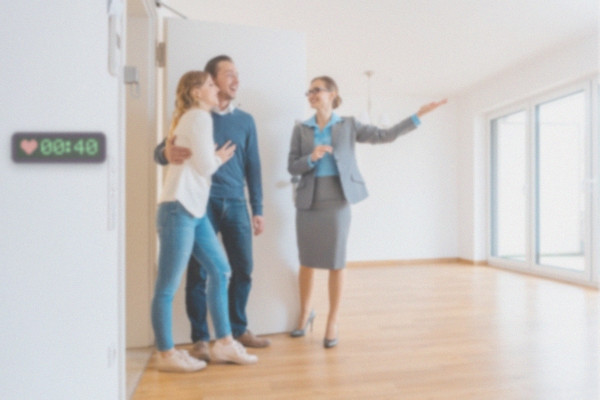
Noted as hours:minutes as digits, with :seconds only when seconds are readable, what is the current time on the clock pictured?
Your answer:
0:40
